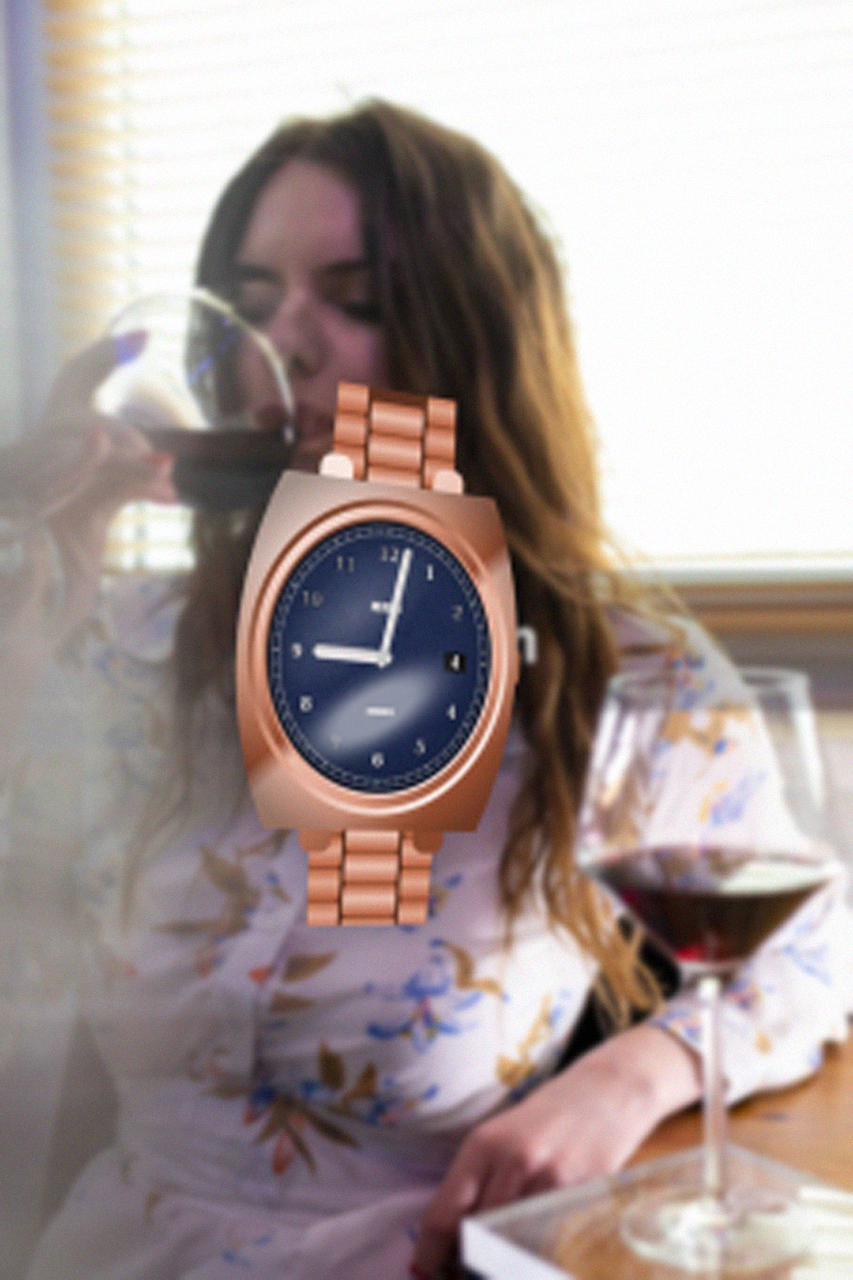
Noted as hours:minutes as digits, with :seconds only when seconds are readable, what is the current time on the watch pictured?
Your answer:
9:02
